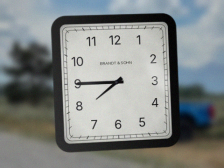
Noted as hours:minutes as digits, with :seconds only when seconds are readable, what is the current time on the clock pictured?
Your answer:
7:45
